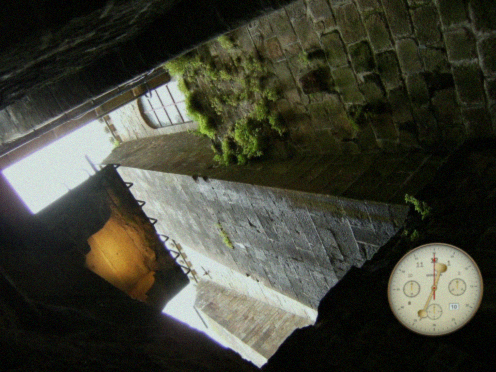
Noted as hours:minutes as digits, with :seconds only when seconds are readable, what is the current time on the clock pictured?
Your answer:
12:34
